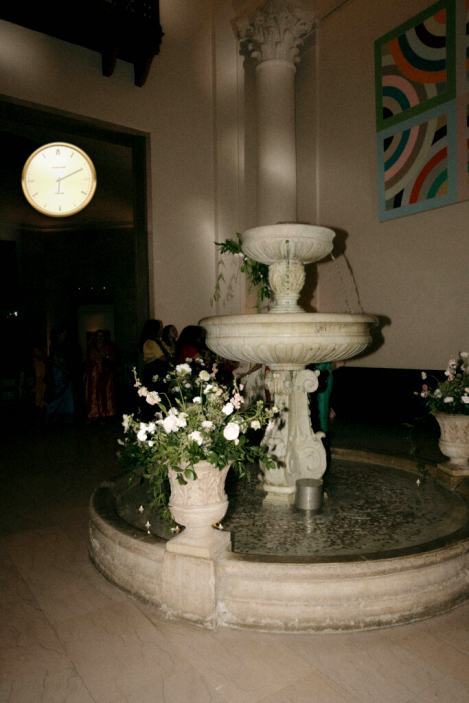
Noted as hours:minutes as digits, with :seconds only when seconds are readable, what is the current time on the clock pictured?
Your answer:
6:11
